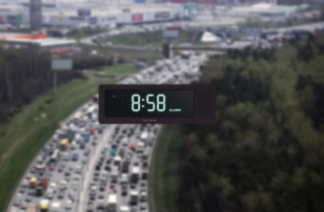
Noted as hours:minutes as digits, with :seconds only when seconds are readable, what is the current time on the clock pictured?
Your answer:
8:58
